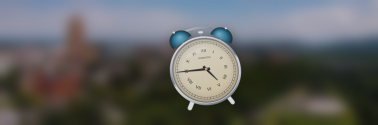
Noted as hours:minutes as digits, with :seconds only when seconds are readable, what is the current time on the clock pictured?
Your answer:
4:45
